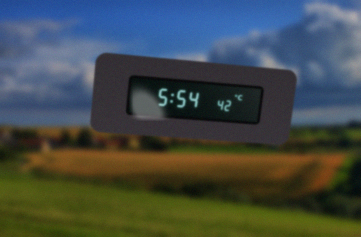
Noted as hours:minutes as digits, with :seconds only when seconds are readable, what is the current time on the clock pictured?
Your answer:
5:54
